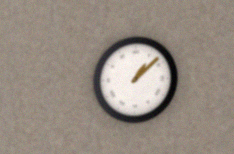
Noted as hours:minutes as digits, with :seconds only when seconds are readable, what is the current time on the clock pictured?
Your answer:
1:08
